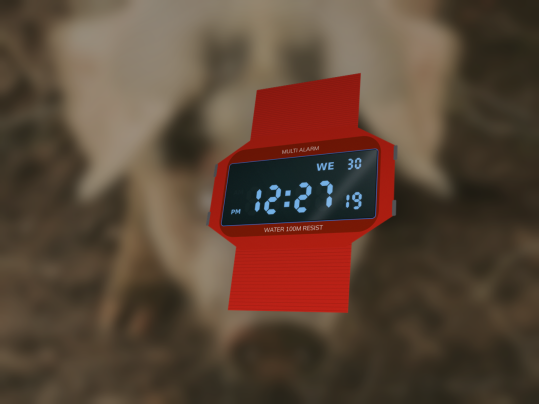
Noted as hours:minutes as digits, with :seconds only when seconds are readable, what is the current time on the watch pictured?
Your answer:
12:27:19
